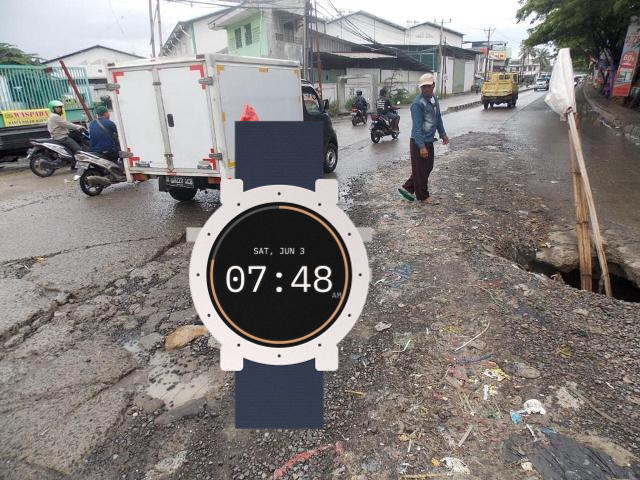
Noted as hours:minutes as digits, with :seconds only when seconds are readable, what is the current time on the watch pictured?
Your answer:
7:48
